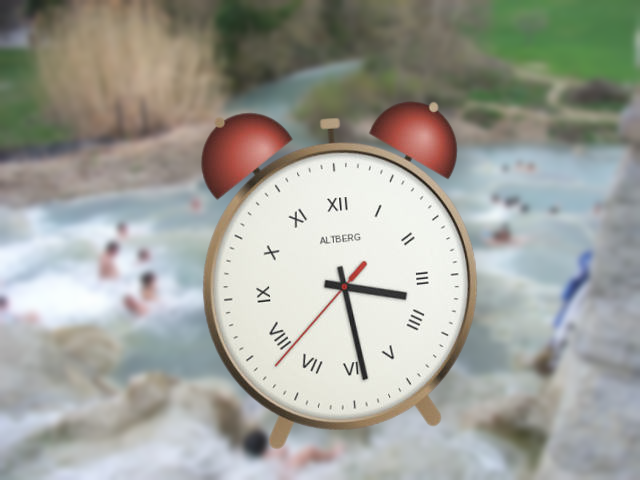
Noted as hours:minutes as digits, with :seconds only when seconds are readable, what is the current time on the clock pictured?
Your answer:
3:28:38
